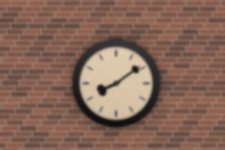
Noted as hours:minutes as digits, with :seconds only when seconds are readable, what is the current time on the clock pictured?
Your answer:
8:09
